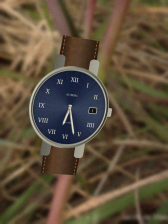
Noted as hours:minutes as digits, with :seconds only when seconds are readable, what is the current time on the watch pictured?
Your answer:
6:27
